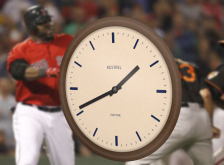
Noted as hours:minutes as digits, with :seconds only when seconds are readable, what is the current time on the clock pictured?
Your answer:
1:41
